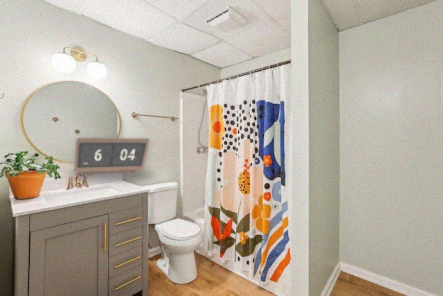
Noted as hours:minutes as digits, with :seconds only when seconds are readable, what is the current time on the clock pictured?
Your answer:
6:04
